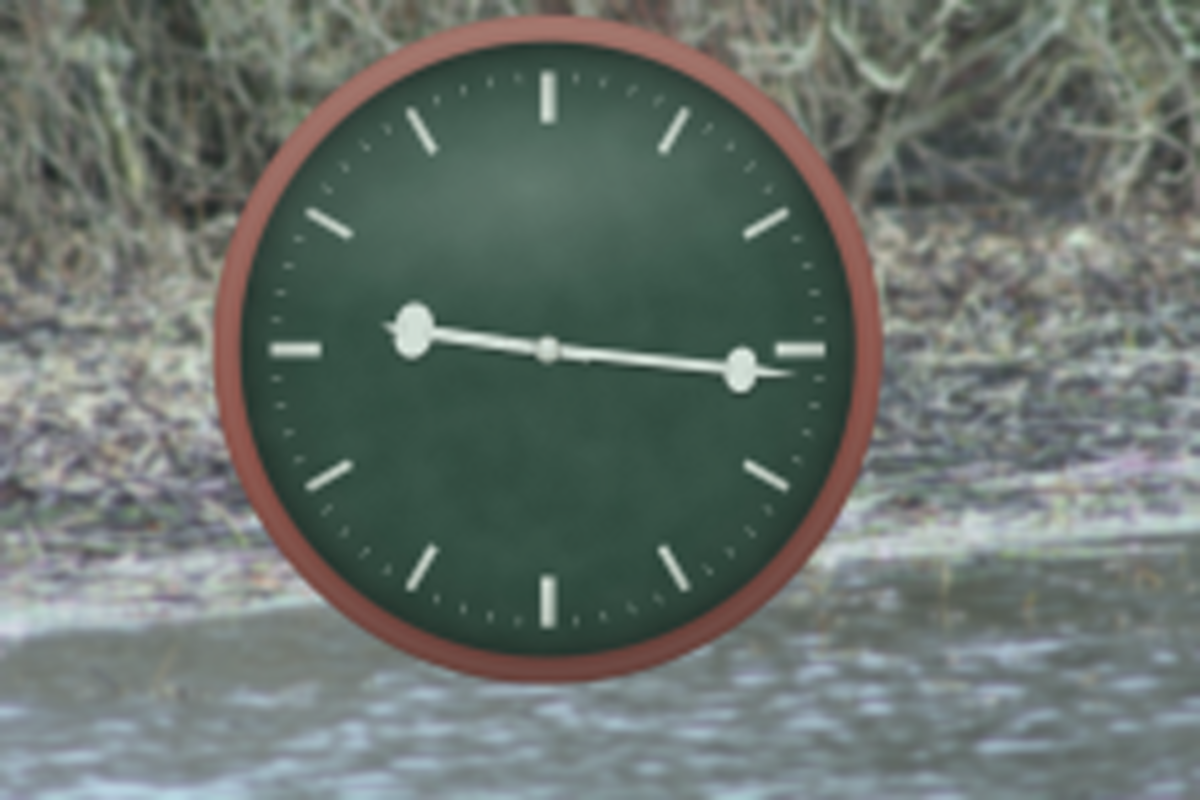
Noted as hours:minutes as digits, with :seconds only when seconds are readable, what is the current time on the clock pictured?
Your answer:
9:16
